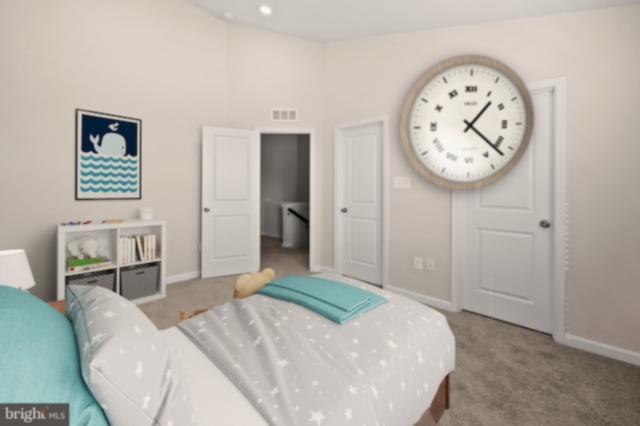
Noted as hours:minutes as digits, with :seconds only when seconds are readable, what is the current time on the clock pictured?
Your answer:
1:22
